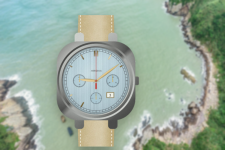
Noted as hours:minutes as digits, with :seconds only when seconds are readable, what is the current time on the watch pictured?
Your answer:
9:09
